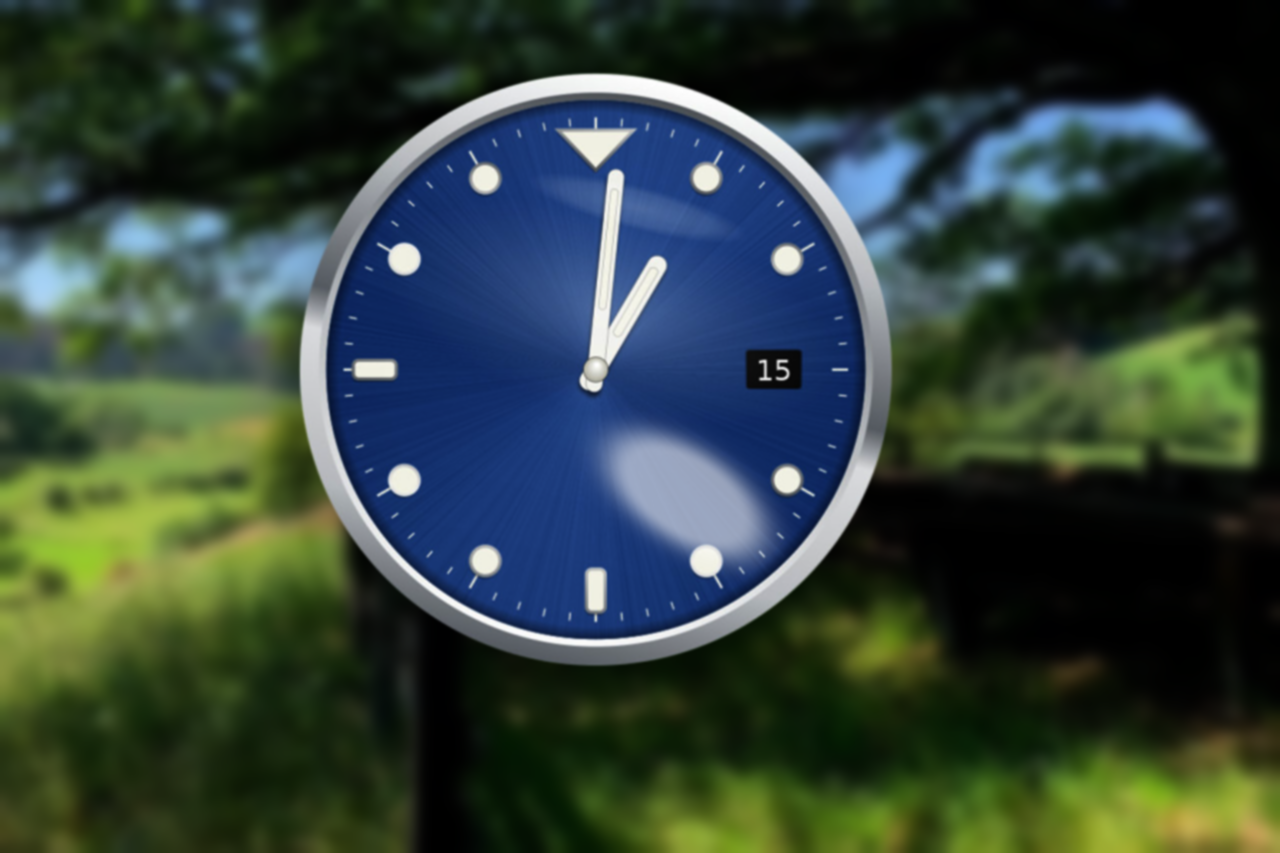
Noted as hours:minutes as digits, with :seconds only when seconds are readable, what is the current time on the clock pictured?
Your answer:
1:01
